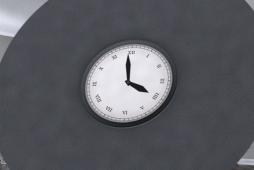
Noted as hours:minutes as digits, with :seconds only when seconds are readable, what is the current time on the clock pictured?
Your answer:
3:59
